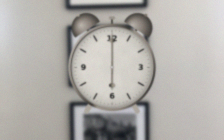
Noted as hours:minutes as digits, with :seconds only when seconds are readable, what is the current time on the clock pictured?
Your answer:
6:00
